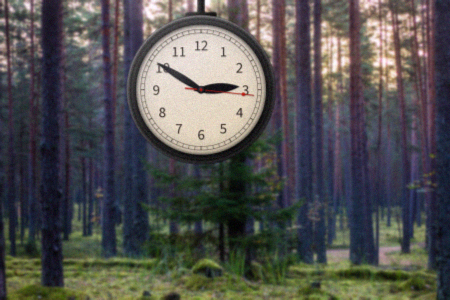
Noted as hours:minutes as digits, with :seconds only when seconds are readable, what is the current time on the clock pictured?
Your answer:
2:50:16
